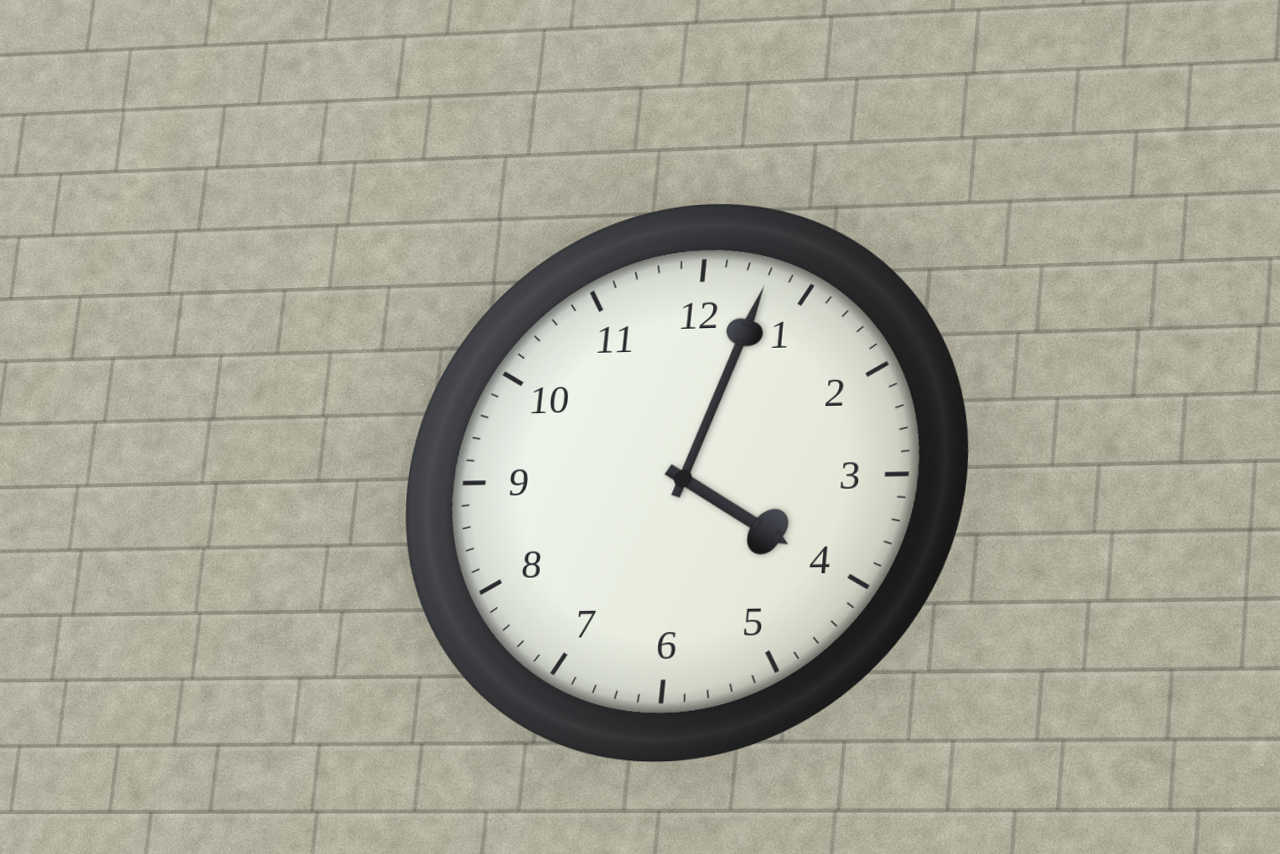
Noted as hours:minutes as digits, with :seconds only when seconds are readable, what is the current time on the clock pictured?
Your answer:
4:03
